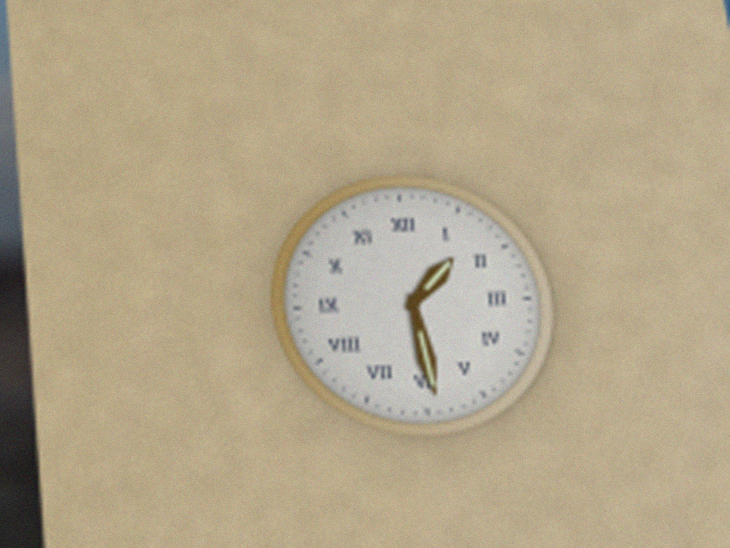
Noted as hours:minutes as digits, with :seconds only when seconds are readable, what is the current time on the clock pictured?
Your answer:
1:29
